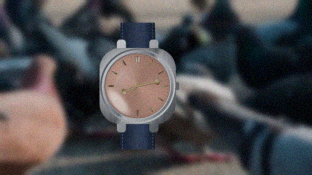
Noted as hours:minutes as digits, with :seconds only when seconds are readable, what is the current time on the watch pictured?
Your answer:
8:13
